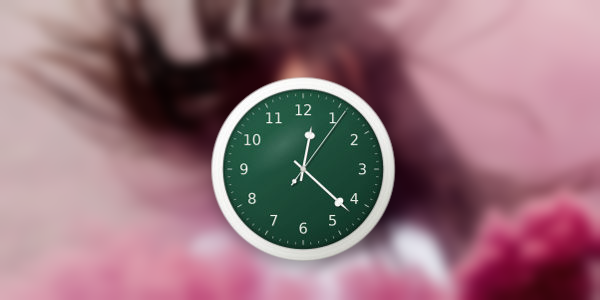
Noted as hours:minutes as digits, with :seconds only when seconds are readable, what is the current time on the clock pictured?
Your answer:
12:22:06
